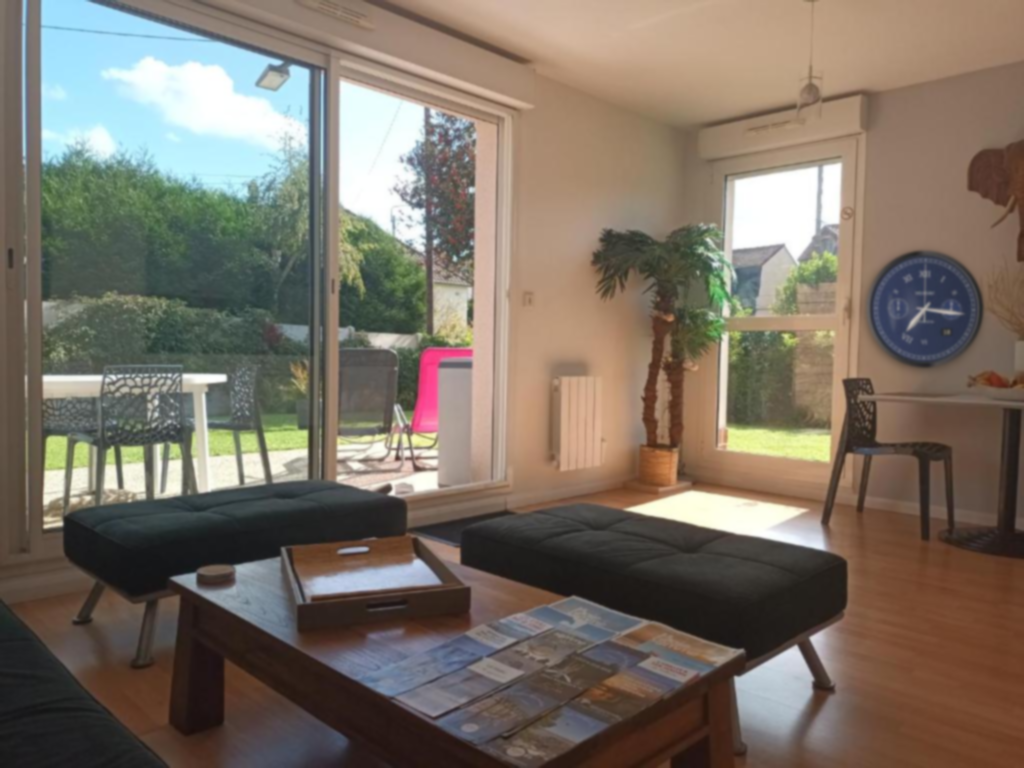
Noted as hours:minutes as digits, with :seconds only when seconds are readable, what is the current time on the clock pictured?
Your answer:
7:16
